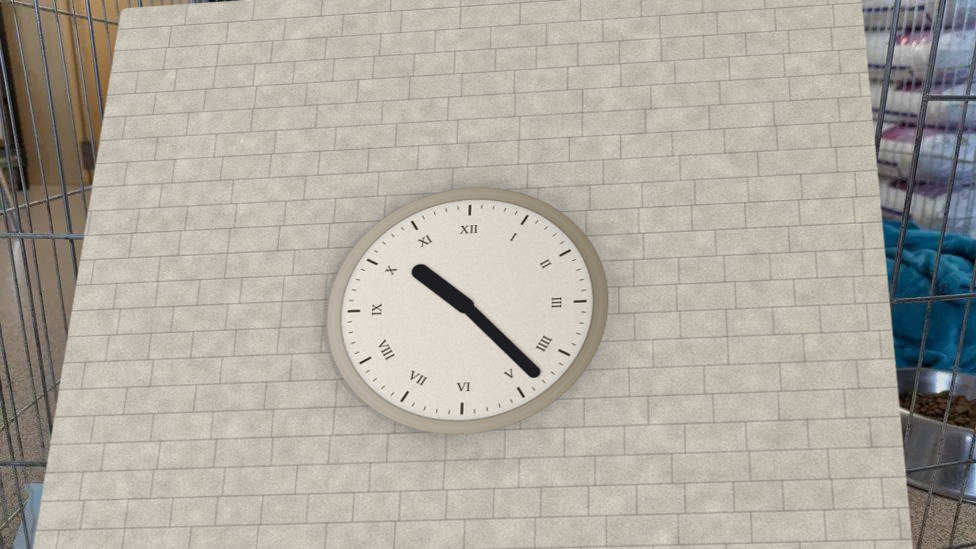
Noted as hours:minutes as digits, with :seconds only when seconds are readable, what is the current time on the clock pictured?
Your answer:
10:23
